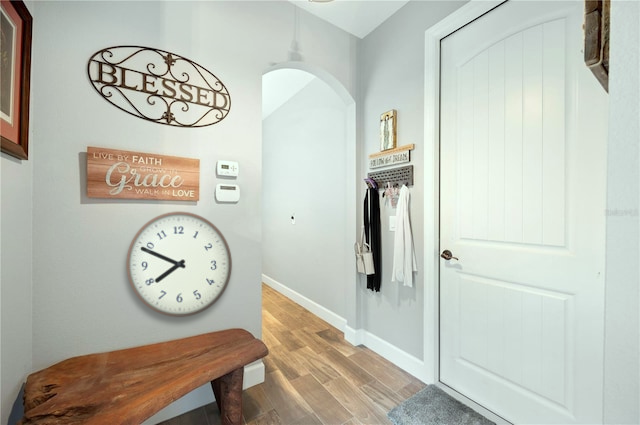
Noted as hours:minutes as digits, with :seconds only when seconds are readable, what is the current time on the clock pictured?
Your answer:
7:49
